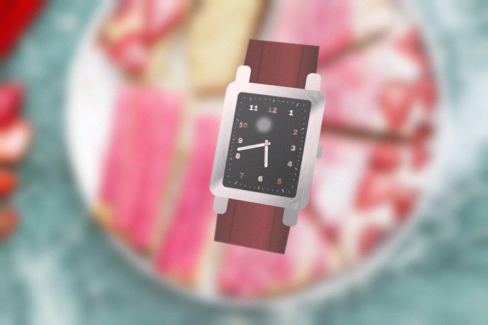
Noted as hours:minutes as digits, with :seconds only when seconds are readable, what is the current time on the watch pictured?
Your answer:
5:42
